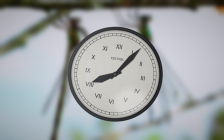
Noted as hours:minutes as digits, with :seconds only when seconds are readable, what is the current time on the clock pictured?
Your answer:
8:06
